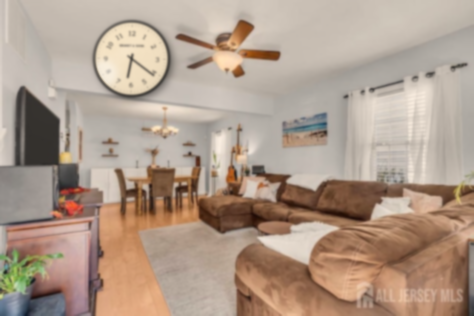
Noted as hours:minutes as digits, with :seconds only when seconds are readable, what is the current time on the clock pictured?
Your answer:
6:21
